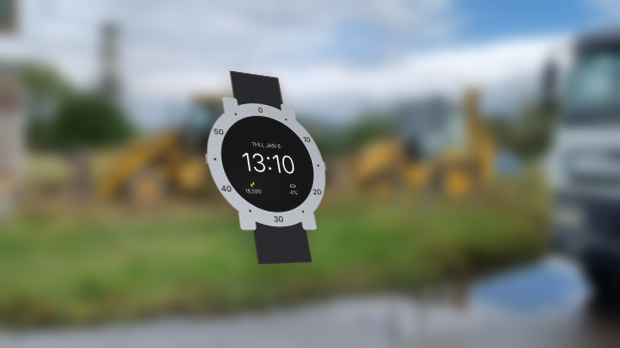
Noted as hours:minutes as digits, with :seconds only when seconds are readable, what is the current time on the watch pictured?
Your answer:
13:10
